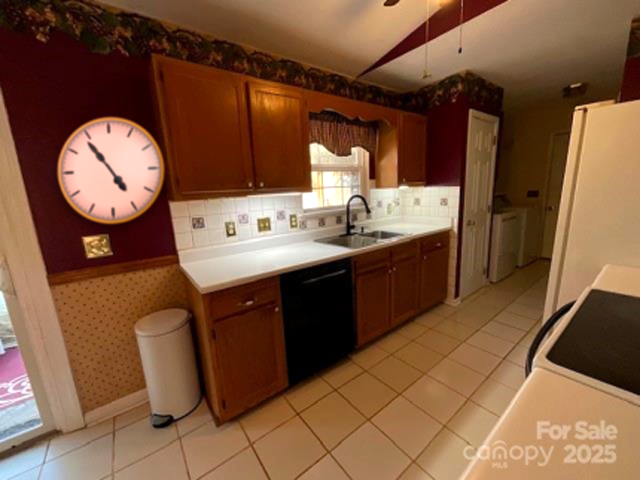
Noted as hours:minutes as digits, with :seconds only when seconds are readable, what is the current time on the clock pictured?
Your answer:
4:54
